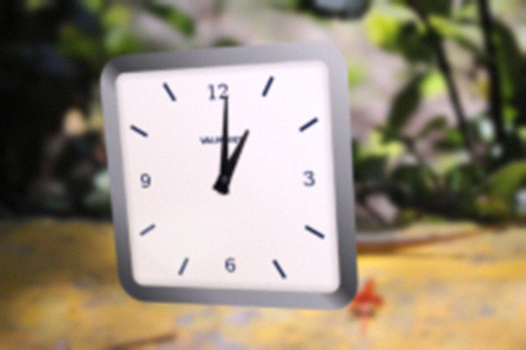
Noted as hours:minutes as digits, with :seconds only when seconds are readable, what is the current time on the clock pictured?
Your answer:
1:01
